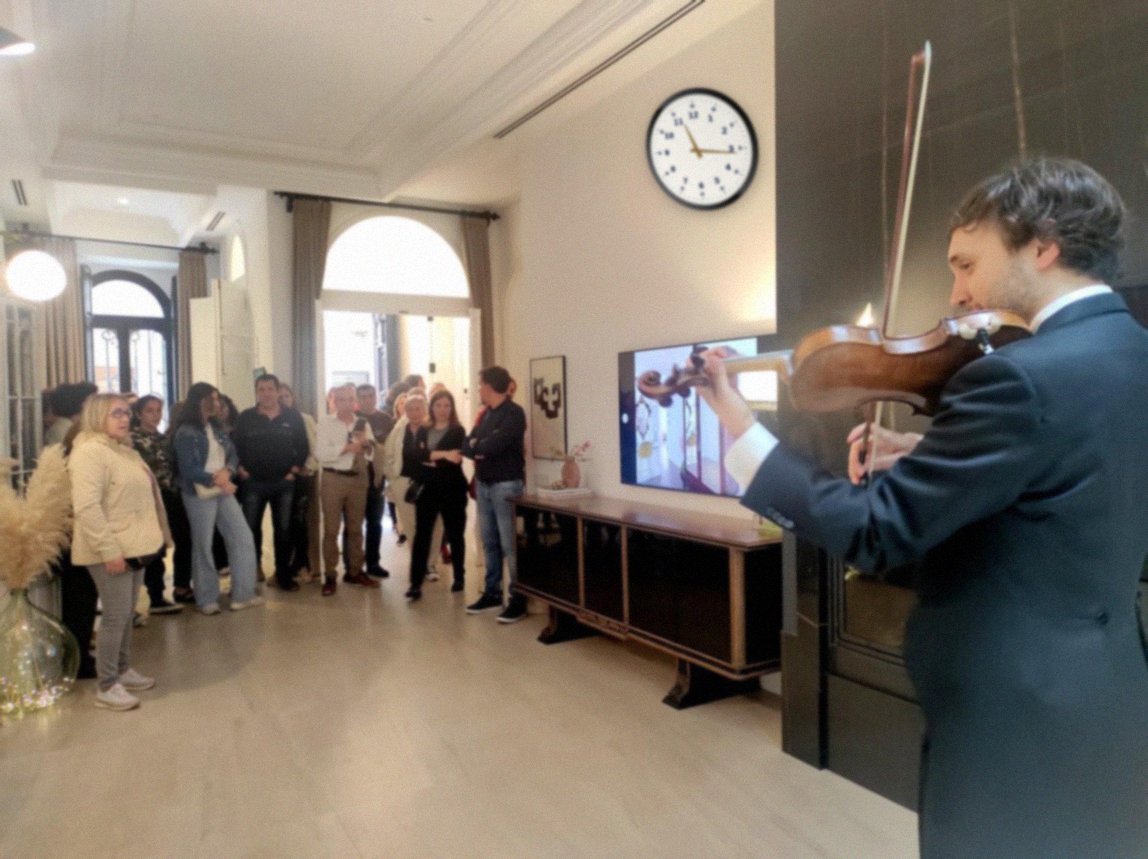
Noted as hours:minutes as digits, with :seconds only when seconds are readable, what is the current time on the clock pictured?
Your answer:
11:16
